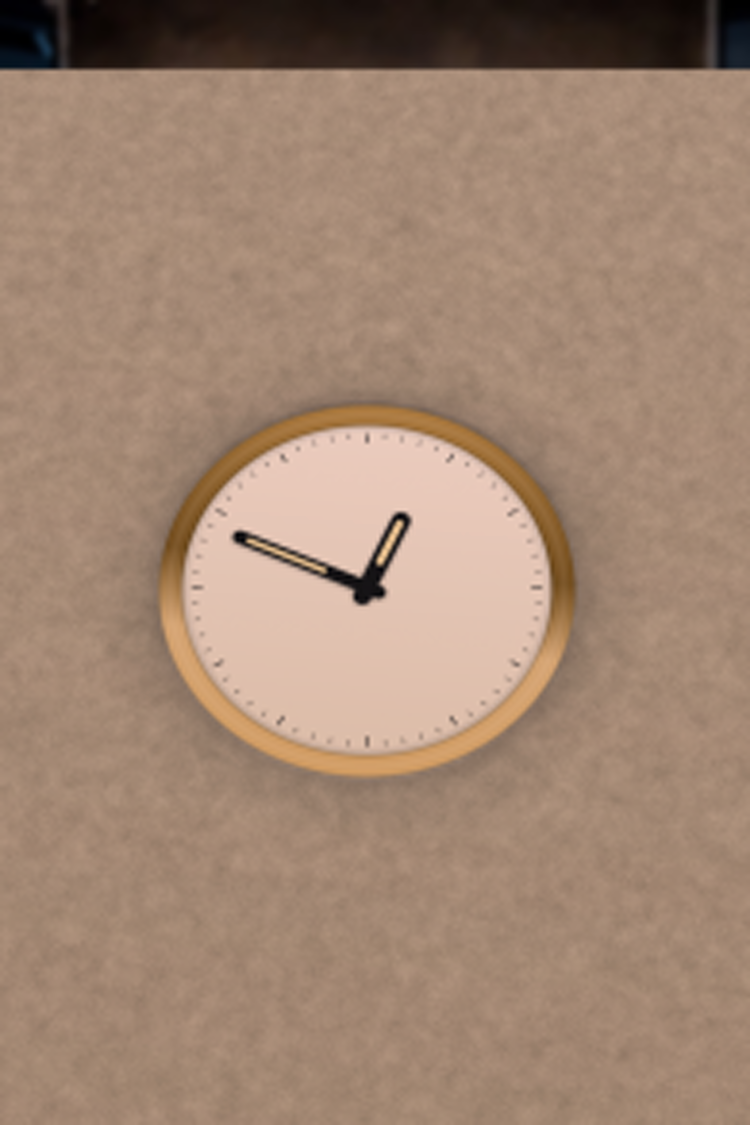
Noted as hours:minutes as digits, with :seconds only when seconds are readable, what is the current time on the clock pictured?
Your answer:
12:49
